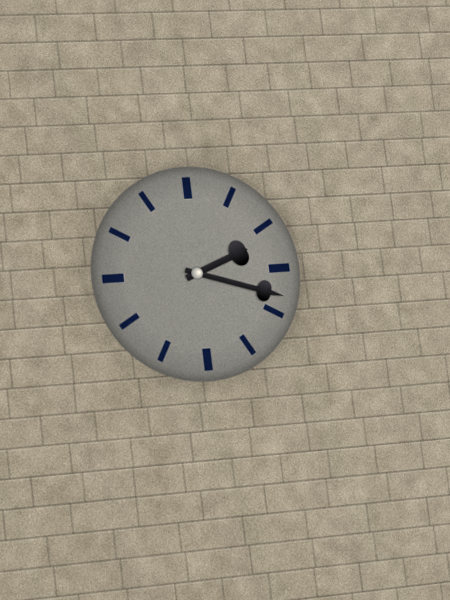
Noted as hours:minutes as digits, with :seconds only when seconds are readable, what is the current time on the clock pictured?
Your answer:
2:18
